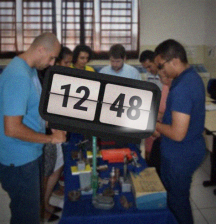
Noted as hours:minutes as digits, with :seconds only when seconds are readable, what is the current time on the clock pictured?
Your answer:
12:48
